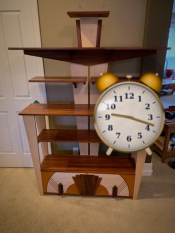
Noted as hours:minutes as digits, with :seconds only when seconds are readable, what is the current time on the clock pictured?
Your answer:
9:18
